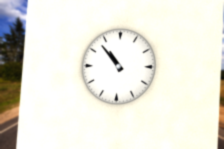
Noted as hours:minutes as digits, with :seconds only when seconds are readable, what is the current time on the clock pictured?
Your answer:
10:53
